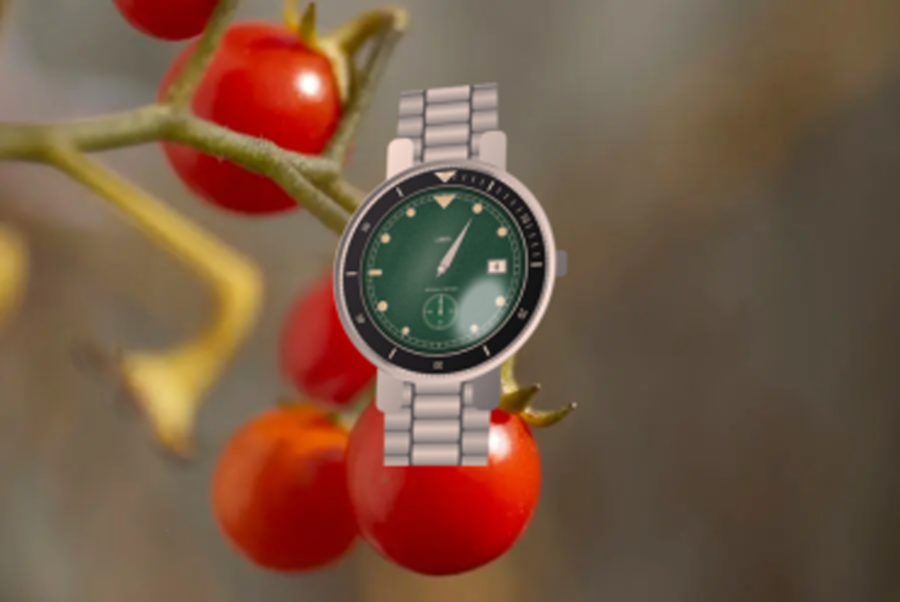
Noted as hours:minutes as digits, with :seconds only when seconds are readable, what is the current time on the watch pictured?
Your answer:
1:05
